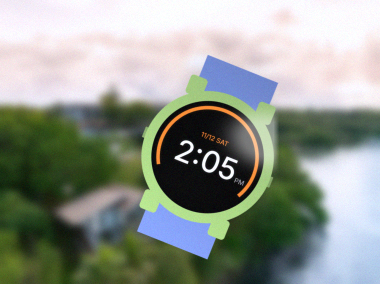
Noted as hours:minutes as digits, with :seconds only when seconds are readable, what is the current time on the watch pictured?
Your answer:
2:05
